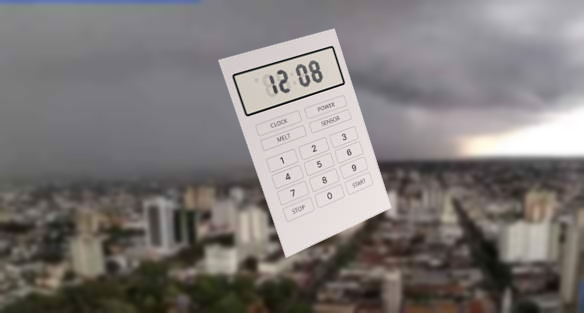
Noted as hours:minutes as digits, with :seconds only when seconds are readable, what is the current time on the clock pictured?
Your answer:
12:08
